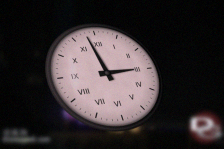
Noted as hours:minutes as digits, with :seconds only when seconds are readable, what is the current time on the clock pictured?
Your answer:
2:58
